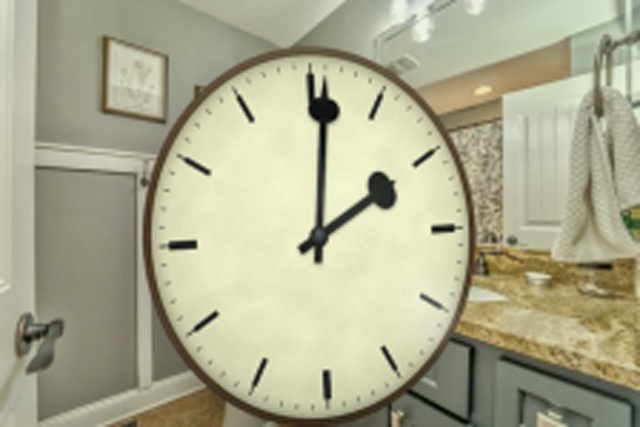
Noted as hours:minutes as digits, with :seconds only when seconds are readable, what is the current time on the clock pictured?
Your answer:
2:01
